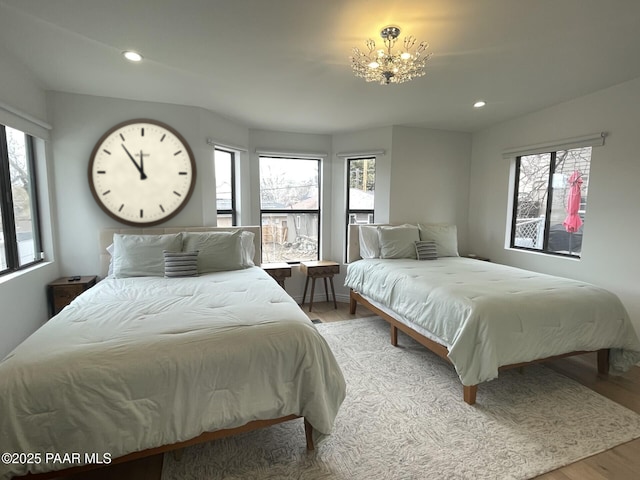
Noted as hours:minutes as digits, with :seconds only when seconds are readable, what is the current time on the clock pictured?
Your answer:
11:54
